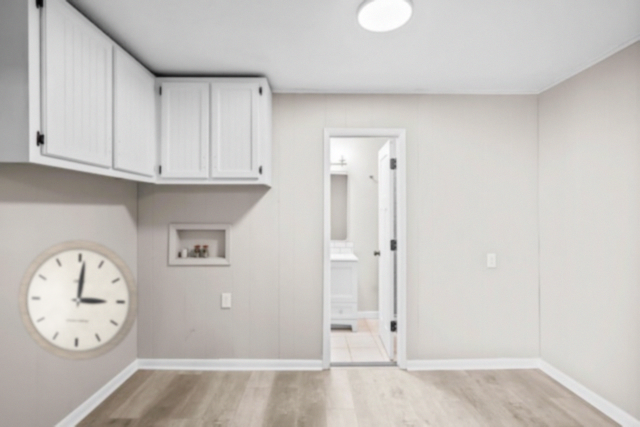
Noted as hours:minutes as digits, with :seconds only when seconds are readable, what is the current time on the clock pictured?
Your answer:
3:01
